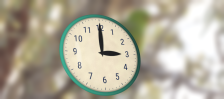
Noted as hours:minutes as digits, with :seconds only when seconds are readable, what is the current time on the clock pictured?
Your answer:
3:00
